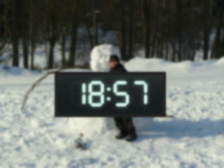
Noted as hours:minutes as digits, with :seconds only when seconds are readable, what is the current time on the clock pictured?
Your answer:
18:57
